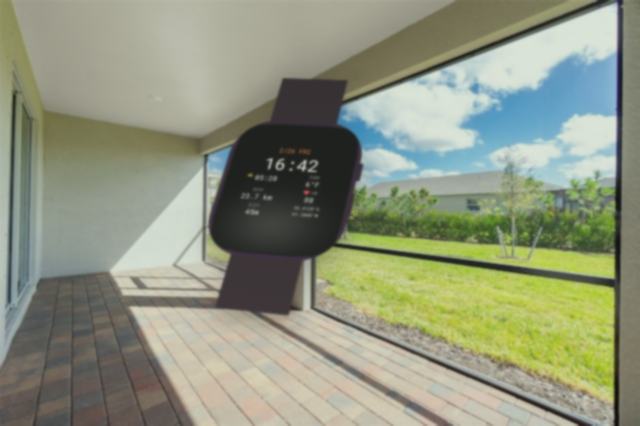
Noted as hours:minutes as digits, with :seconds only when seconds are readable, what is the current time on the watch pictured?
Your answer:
16:42
